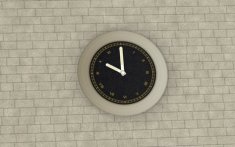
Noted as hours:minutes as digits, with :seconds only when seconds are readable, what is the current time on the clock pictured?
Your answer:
10:00
